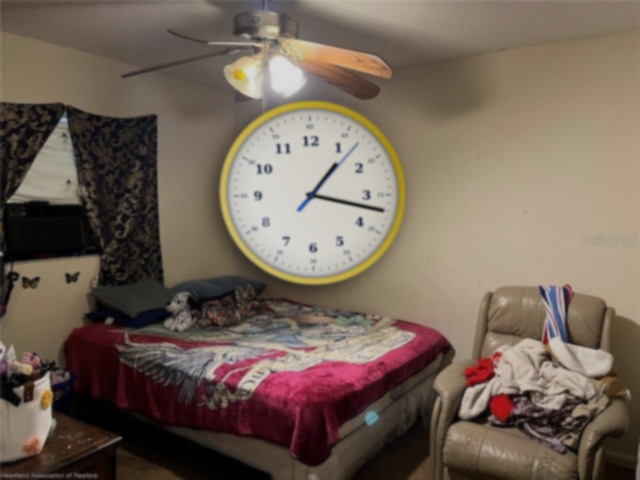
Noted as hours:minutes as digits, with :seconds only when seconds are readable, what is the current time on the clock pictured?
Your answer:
1:17:07
